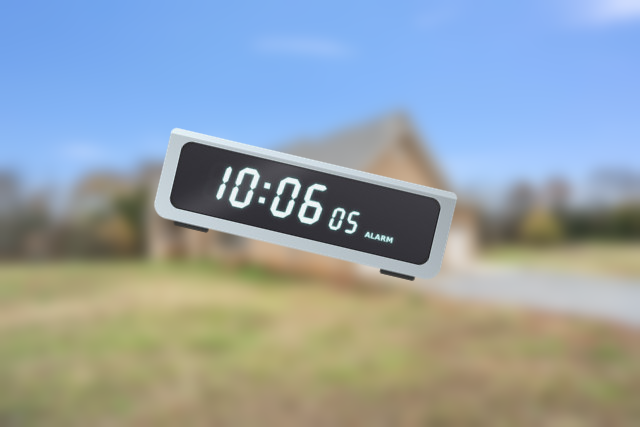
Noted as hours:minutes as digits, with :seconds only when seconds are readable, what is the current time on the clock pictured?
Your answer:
10:06:05
